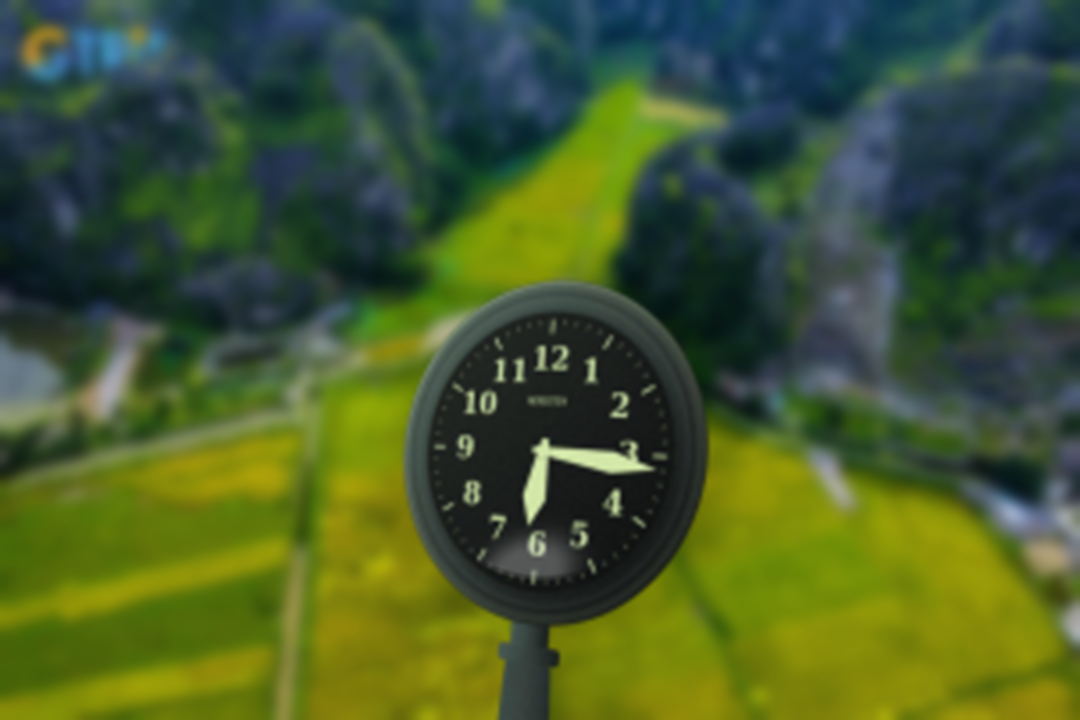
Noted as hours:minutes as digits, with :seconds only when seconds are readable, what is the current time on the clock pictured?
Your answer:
6:16
